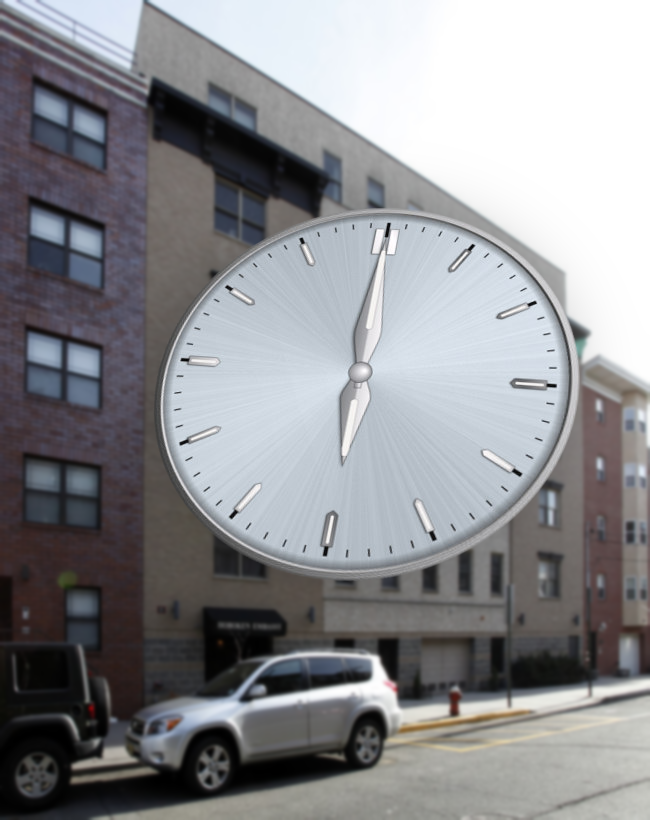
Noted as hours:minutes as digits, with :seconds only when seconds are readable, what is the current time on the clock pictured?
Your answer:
6:00
